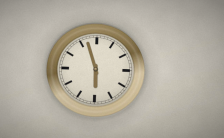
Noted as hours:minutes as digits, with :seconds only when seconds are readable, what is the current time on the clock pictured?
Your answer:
5:57
